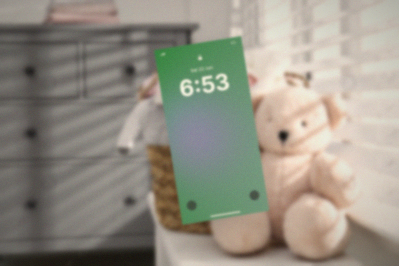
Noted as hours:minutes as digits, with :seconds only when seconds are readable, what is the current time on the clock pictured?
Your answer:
6:53
